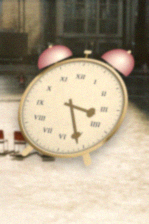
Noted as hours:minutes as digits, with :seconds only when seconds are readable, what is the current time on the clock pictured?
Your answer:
3:26
